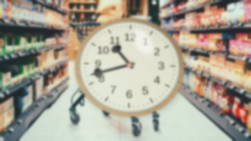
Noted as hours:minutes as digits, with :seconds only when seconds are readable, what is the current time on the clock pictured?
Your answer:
10:42
